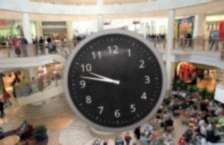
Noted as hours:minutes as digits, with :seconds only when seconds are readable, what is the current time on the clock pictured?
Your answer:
9:47
